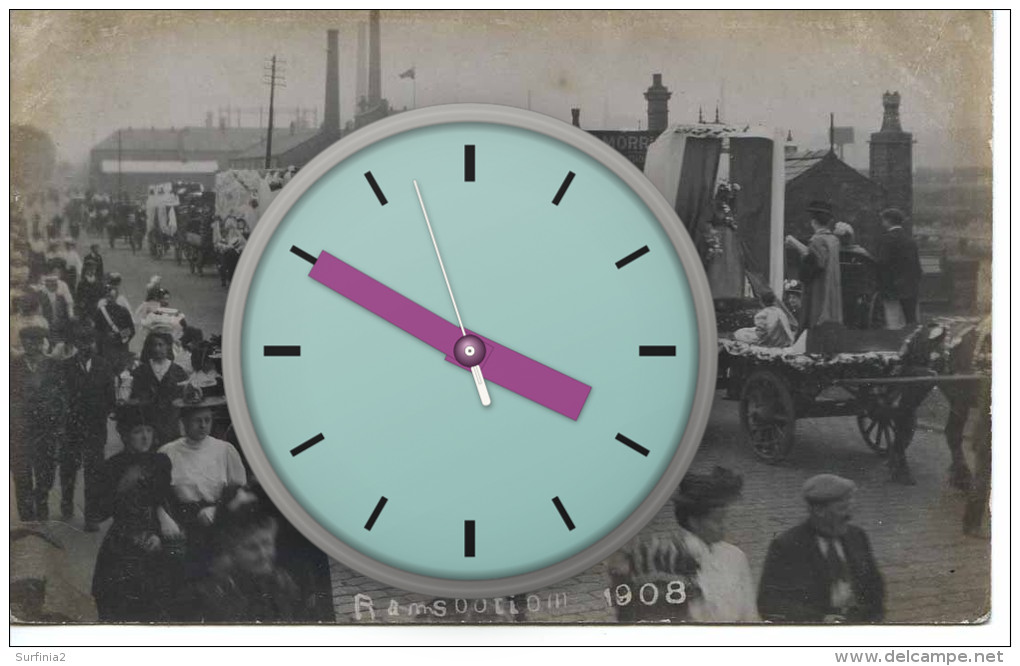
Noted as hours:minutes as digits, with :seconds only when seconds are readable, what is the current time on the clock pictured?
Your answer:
3:49:57
